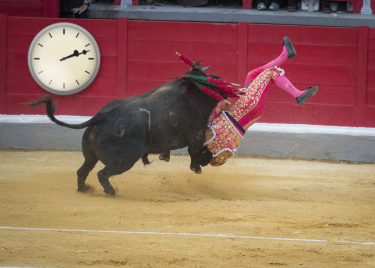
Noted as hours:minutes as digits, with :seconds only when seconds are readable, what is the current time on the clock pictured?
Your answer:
2:12
